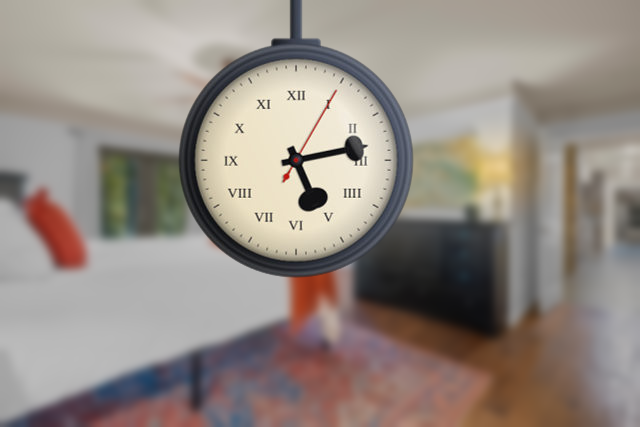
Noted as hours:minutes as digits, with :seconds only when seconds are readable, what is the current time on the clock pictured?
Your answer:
5:13:05
